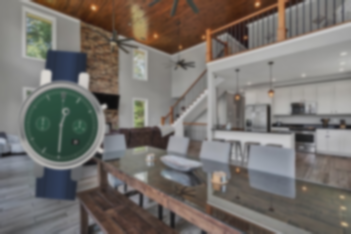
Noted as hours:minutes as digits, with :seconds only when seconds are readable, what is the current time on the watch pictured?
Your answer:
12:30
